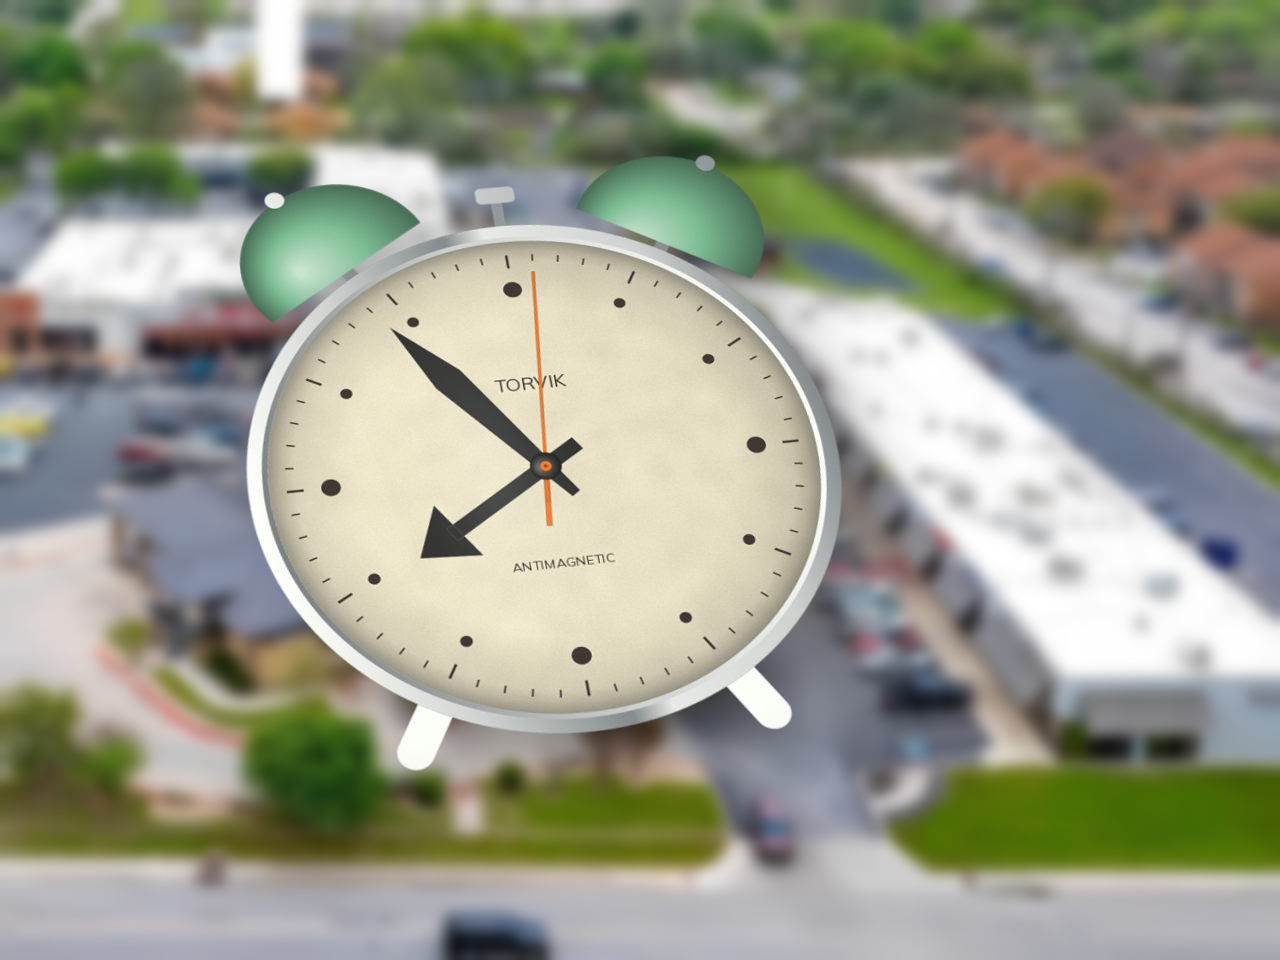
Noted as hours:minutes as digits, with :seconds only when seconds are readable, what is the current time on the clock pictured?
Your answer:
7:54:01
